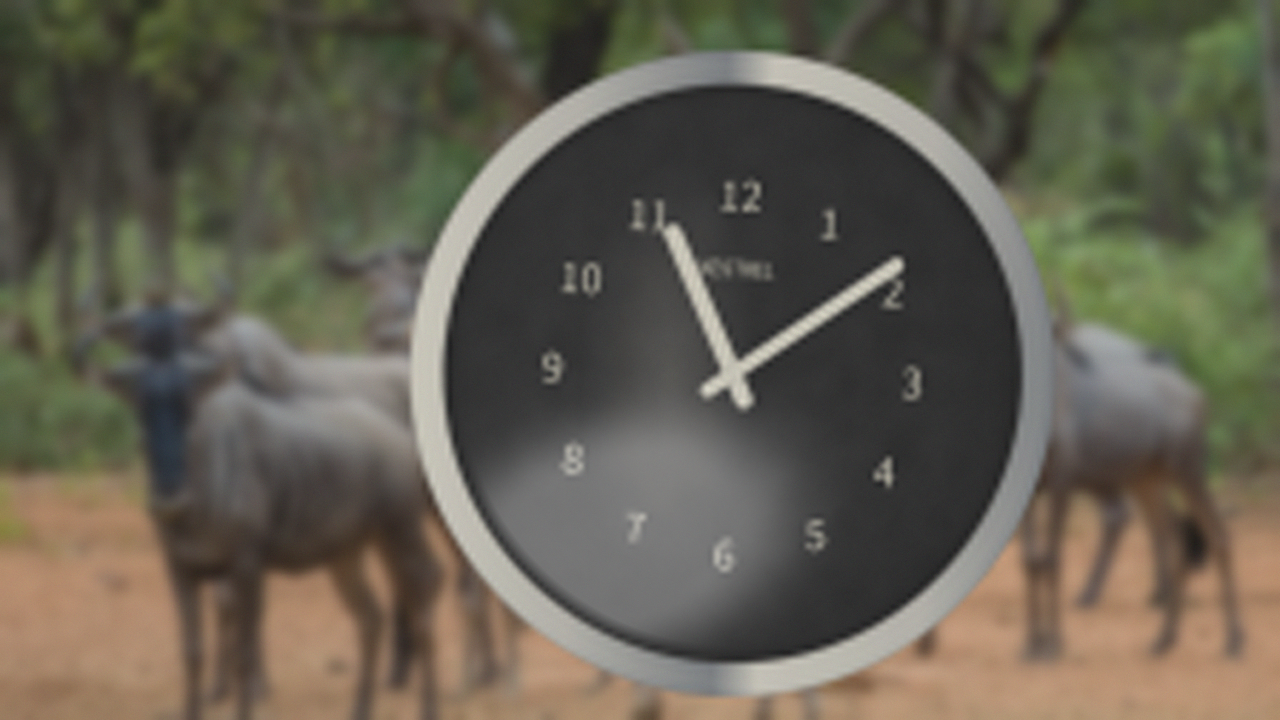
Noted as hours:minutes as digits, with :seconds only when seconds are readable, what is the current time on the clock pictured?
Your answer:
11:09
